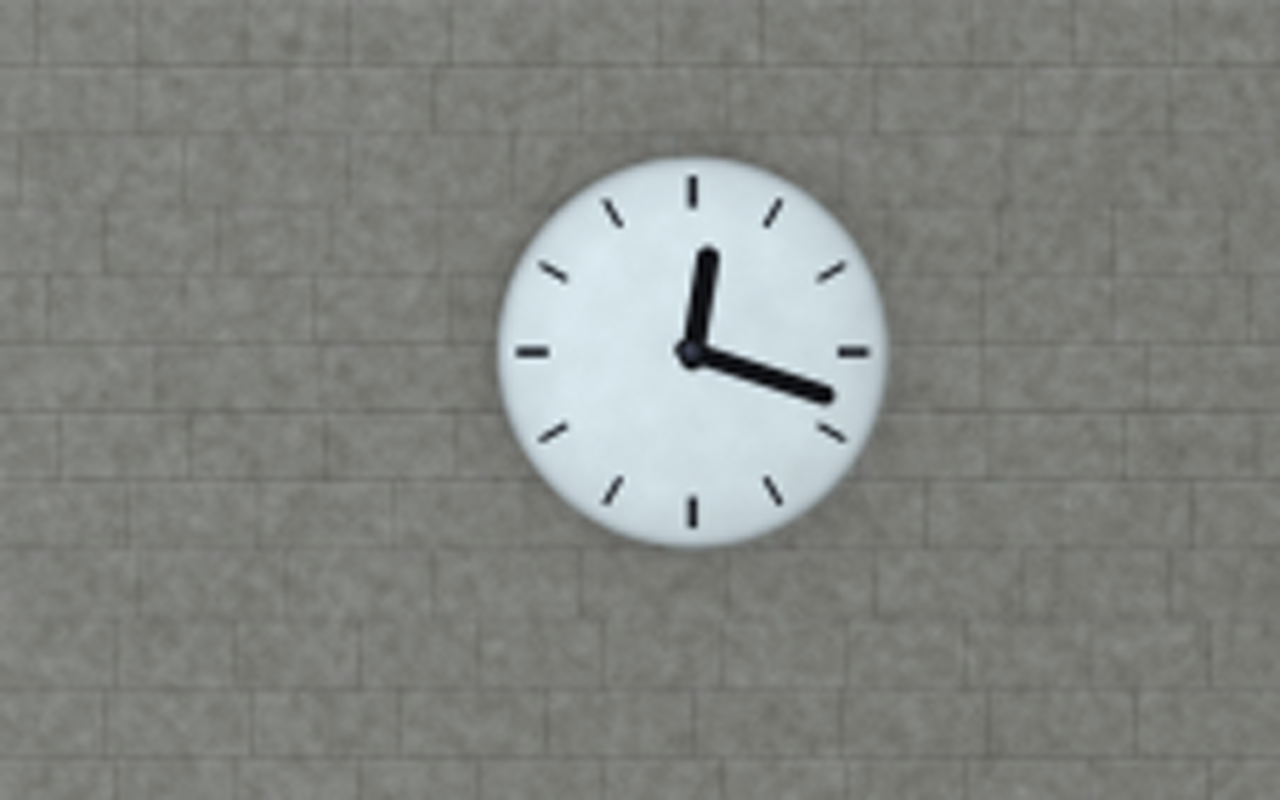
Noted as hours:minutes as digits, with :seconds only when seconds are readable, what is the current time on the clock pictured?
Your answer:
12:18
